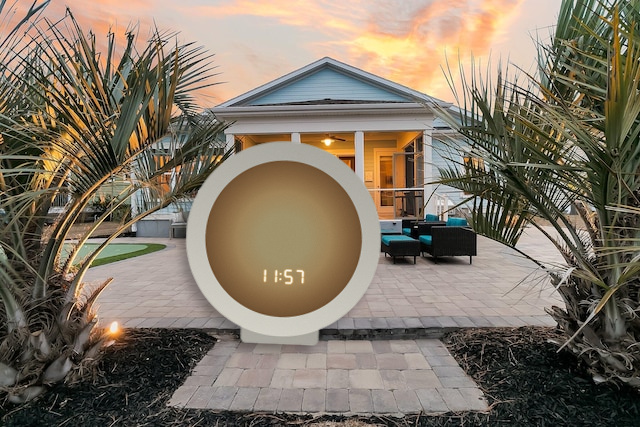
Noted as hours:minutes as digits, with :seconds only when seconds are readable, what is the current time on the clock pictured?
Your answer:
11:57
